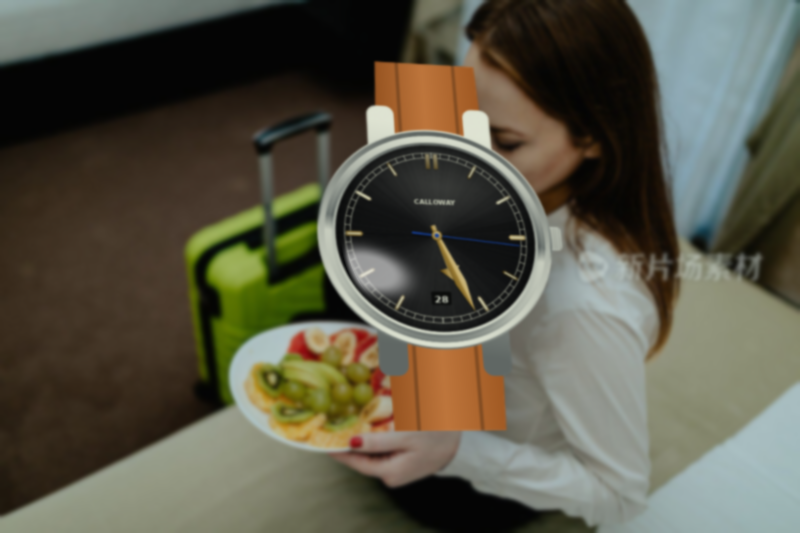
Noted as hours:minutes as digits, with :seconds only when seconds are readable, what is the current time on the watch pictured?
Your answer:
5:26:16
